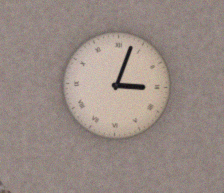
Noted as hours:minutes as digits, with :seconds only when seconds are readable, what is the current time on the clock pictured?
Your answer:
3:03
